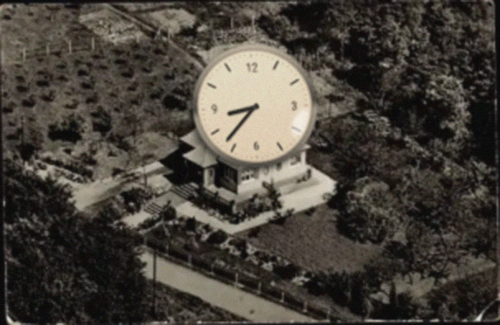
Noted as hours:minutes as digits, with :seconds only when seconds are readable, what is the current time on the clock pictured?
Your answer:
8:37
